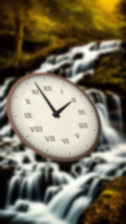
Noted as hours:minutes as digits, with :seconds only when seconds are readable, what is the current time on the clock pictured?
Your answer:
1:57
